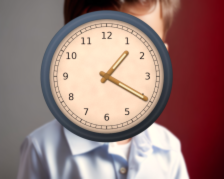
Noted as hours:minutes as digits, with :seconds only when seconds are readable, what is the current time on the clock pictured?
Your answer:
1:20
